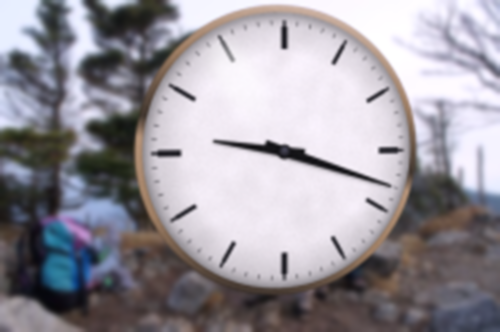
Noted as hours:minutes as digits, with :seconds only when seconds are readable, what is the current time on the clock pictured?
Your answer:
9:18
